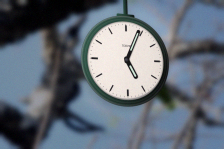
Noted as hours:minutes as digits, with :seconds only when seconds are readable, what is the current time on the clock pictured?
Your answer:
5:04
